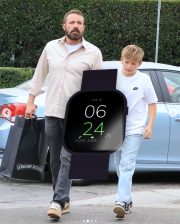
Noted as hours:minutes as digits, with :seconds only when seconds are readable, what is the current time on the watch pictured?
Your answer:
6:24
